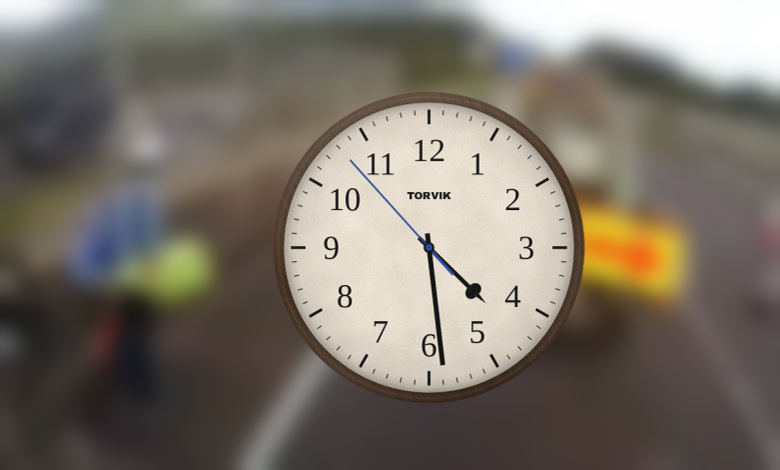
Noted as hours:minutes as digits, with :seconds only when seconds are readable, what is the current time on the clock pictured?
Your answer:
4:28:53
